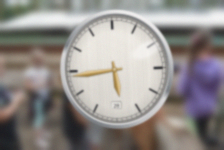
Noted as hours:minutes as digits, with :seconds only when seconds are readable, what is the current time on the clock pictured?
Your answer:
5:44
